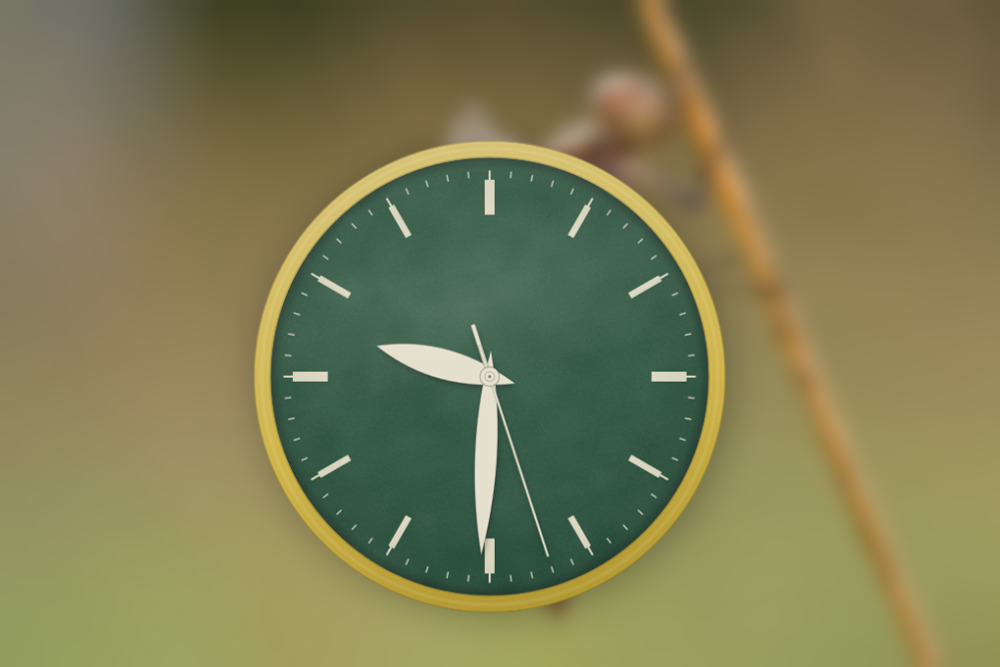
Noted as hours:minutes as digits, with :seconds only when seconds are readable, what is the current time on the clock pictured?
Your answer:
9:30:27
